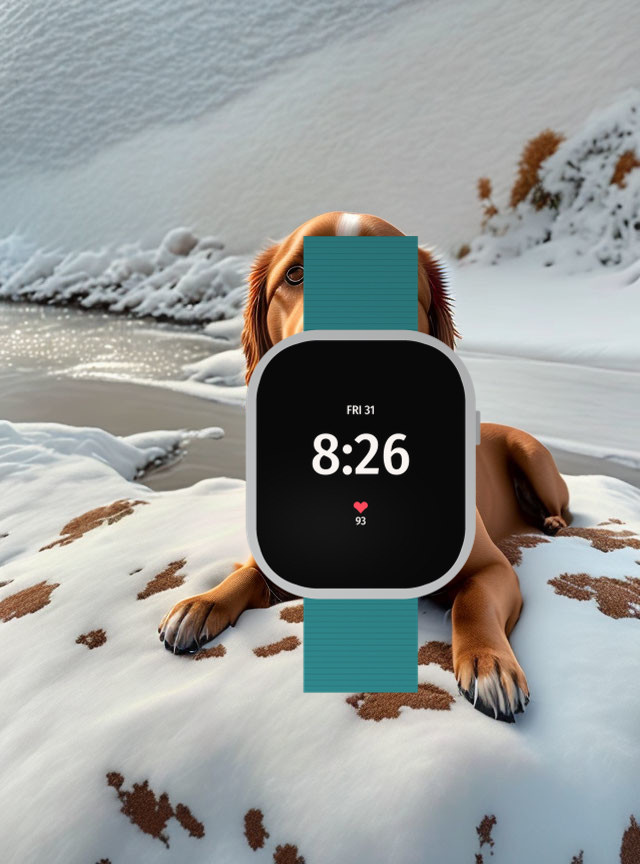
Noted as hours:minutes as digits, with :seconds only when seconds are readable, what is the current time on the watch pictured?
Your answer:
8:26
